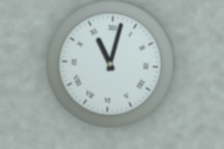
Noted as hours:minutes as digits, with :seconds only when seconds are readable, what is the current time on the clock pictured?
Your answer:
11:02
